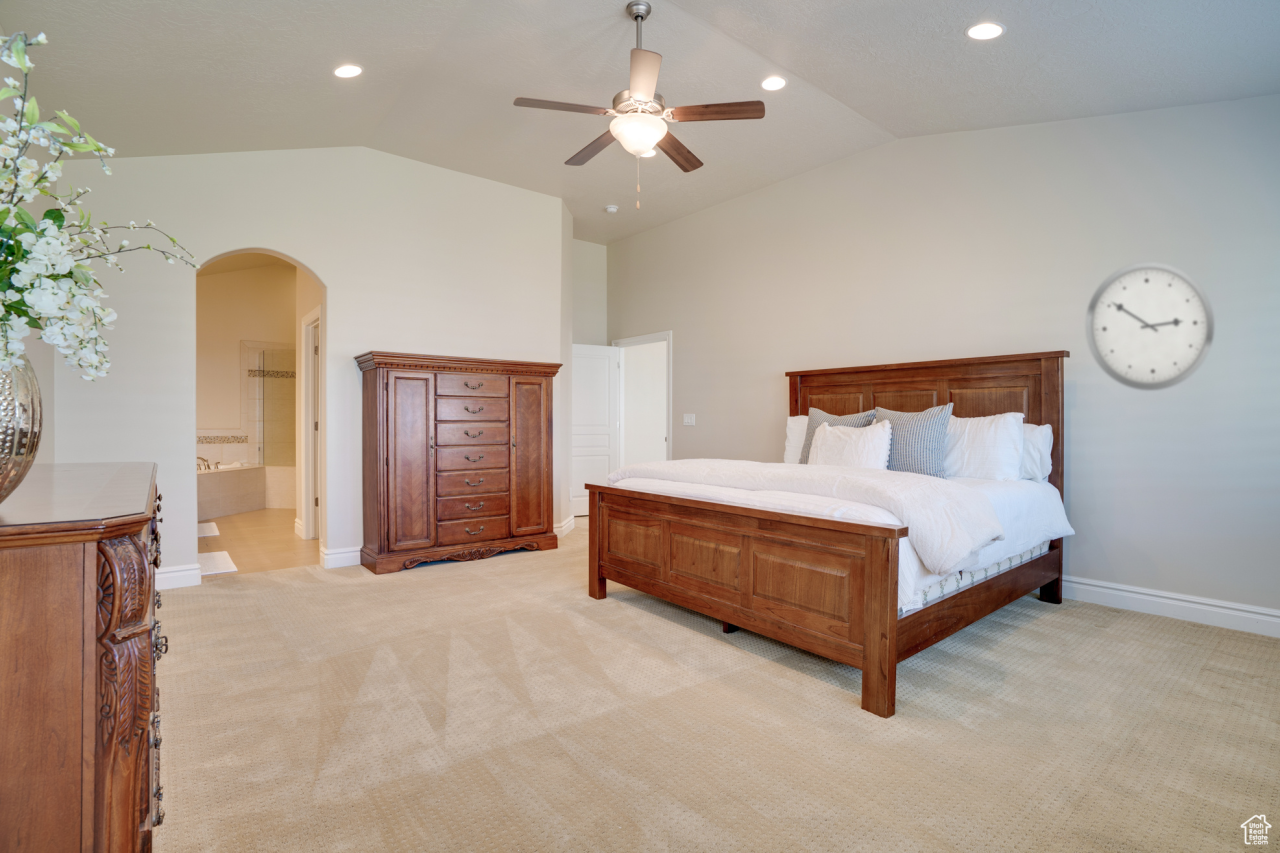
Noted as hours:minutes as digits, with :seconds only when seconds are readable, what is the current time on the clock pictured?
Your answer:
2:51
